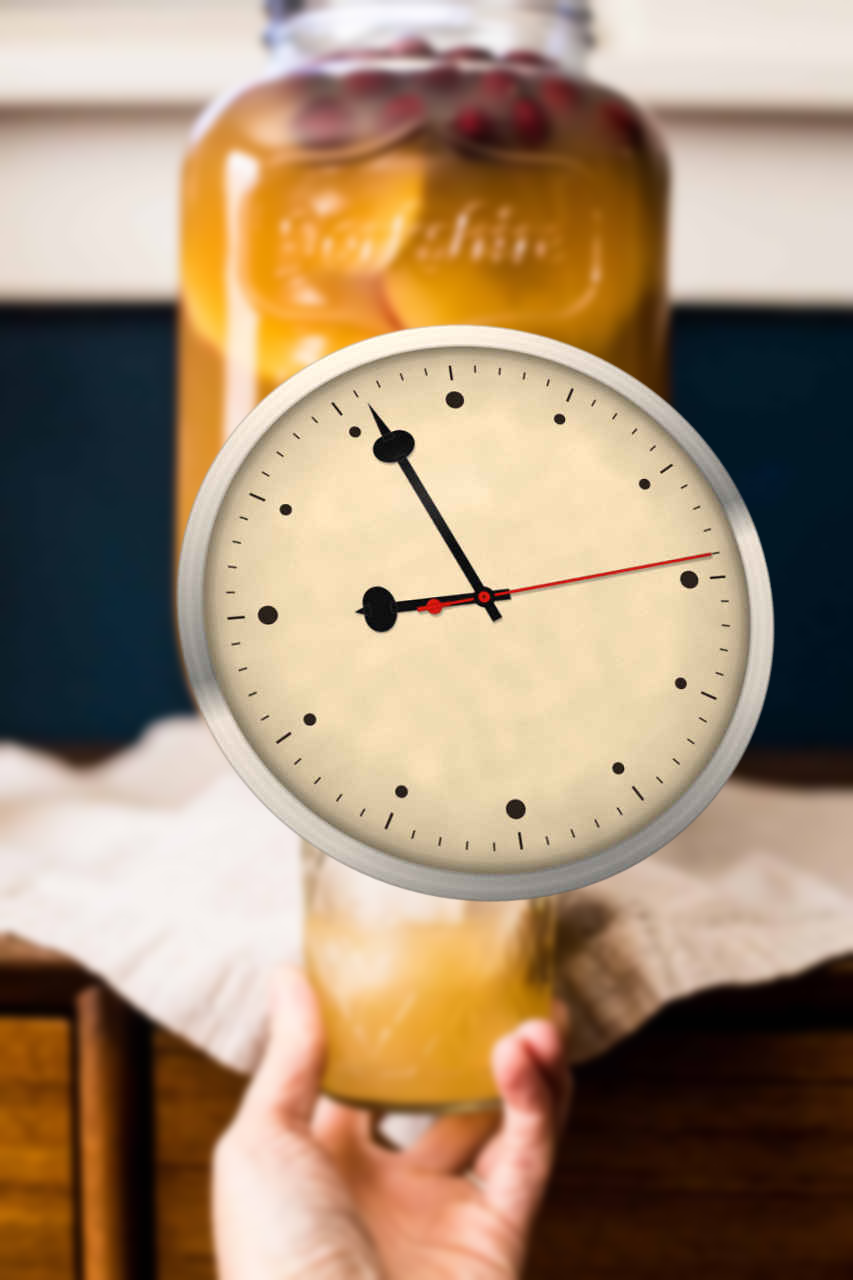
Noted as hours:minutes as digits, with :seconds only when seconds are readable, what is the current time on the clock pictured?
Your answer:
8:56:14
